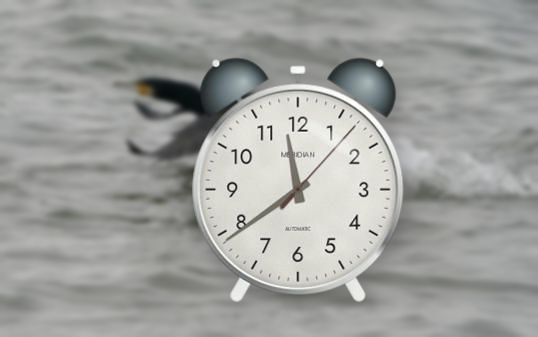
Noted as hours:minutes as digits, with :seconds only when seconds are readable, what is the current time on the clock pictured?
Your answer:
11:39:07
